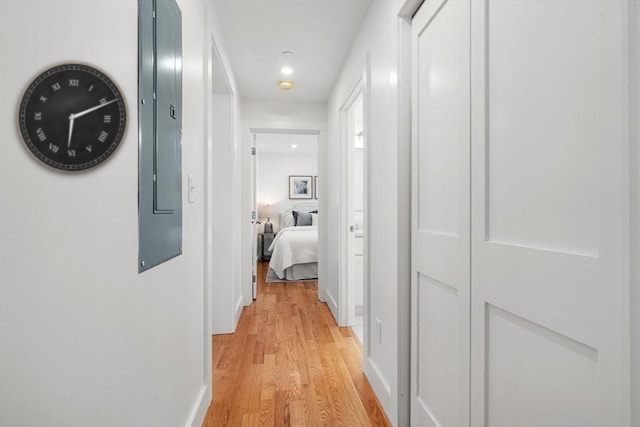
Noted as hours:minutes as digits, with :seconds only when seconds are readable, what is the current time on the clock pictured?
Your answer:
6:11
